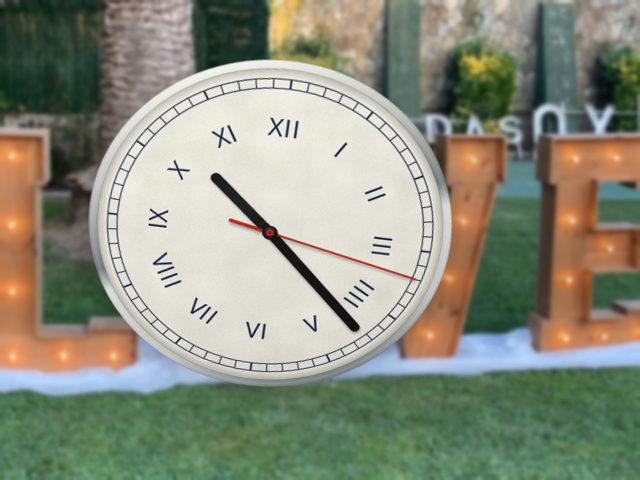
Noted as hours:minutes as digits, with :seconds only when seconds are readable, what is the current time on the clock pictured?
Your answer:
10:22:17
